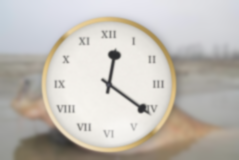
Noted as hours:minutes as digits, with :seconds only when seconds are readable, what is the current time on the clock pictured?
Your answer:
12:21
